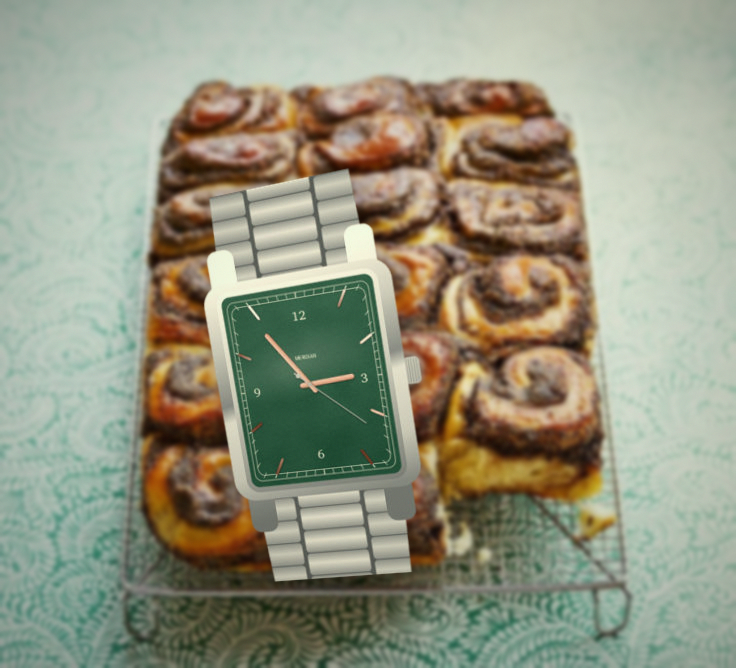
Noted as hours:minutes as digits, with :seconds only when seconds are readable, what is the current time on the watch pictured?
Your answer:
2:54:22
